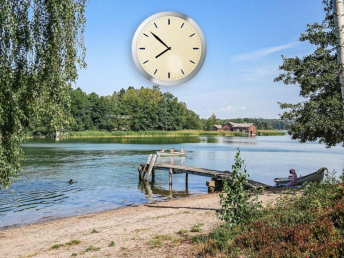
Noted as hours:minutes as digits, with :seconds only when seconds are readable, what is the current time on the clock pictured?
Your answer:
7:52
